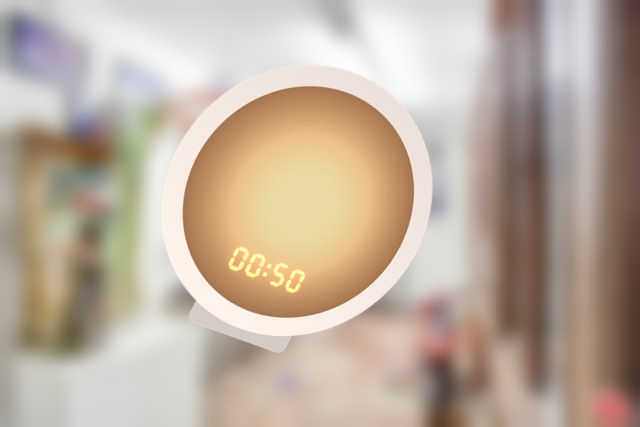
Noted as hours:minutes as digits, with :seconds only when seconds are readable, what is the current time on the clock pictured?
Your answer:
0:50
